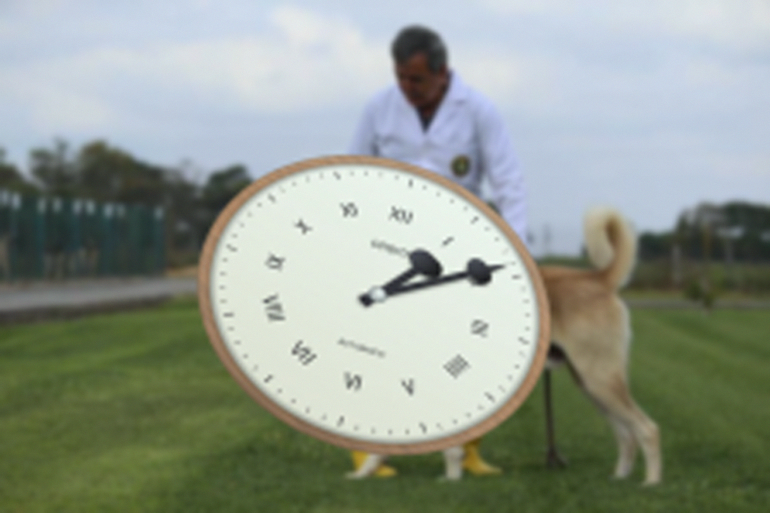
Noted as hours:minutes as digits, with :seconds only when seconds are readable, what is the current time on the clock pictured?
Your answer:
1:09
